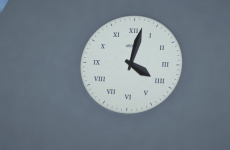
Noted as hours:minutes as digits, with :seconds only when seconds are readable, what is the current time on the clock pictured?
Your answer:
4:02
